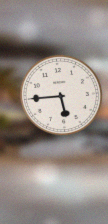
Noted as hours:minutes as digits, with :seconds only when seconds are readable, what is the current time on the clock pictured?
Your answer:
5:45
